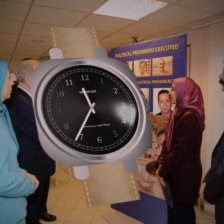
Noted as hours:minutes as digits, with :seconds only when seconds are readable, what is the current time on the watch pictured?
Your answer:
11:36
